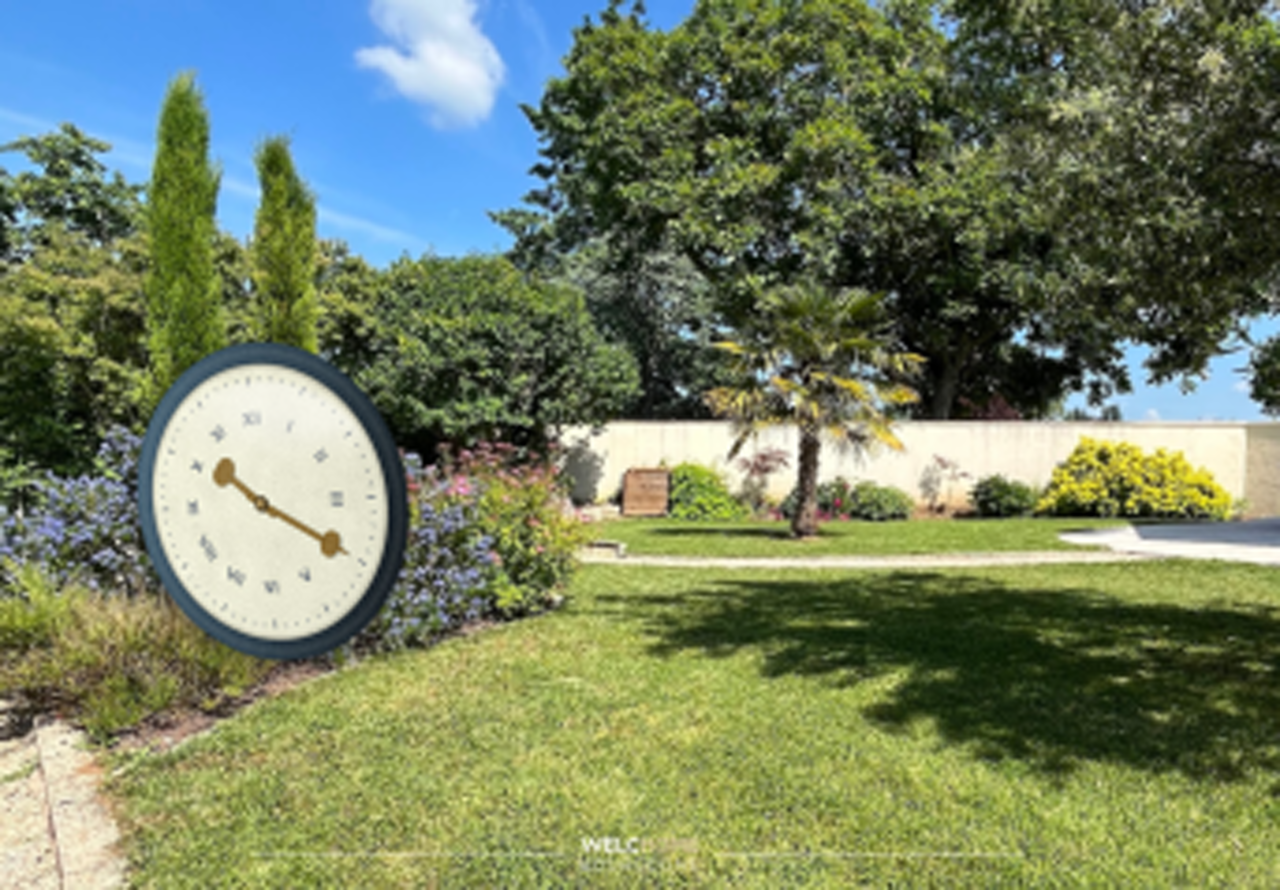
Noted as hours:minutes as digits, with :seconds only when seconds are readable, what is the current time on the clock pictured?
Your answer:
10:20
